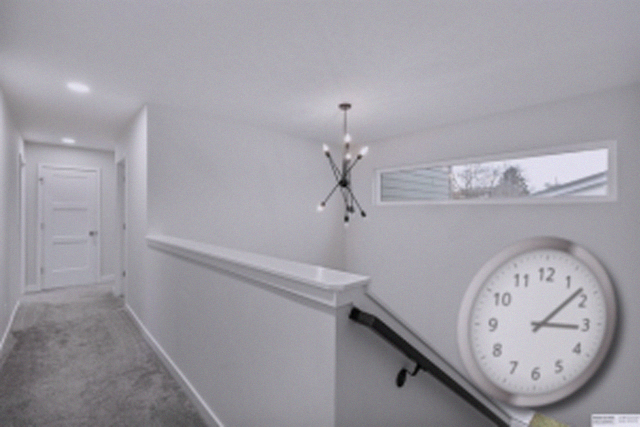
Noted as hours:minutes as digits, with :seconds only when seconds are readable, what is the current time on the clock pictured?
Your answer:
3:08
